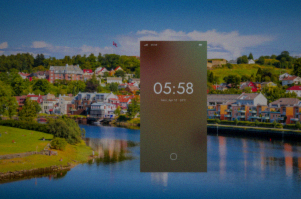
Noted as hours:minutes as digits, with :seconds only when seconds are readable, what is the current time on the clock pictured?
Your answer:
5:58
